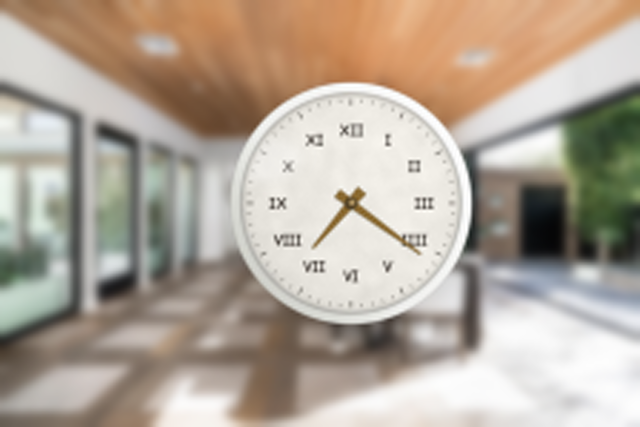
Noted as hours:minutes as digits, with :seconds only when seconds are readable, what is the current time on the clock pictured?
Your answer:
7:21
